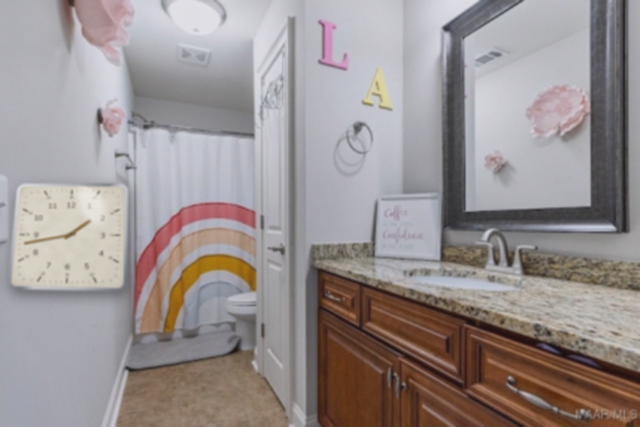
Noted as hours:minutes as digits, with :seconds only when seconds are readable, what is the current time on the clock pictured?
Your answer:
1:43
